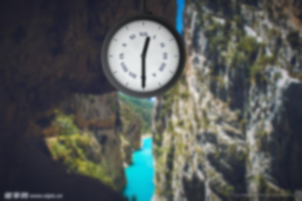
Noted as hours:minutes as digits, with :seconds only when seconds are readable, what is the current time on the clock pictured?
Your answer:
12:30
